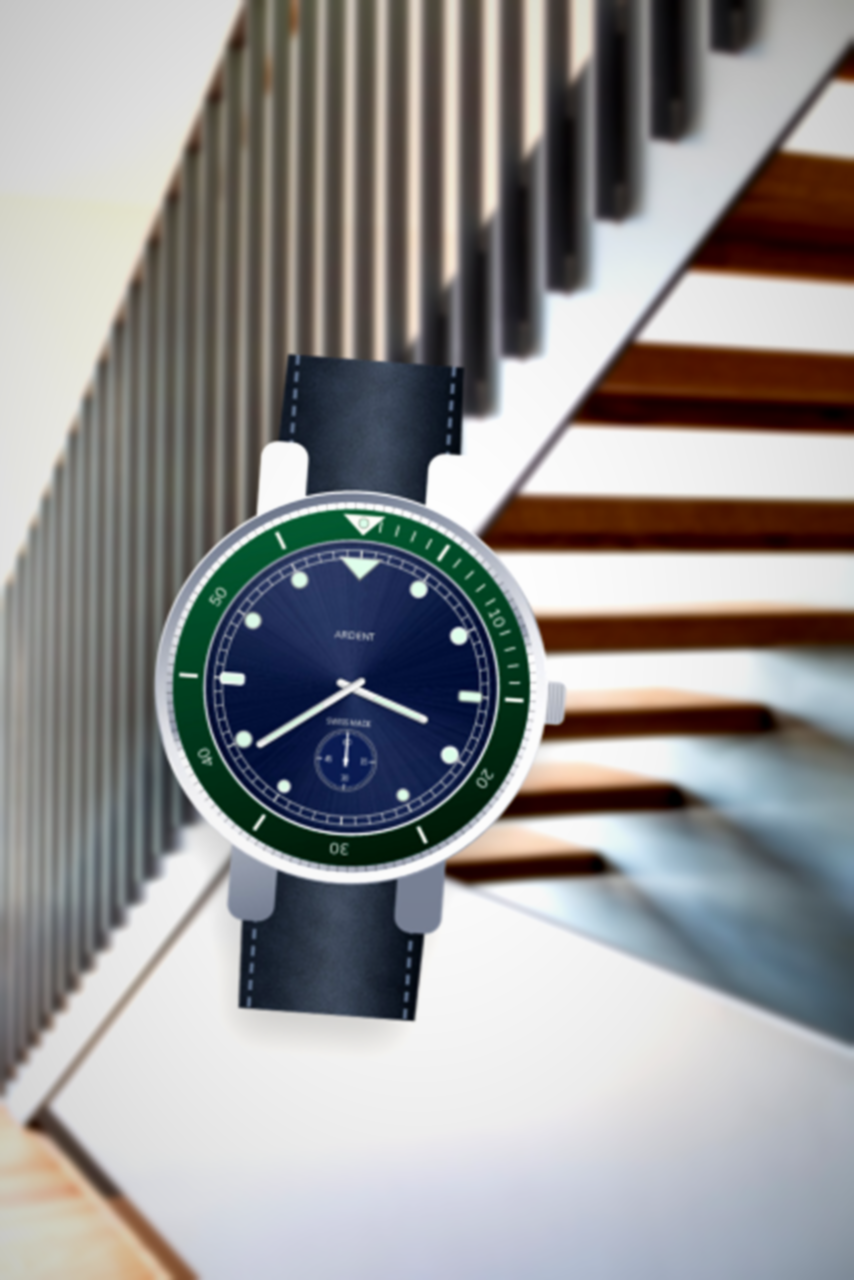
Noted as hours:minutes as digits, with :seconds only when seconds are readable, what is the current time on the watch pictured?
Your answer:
3:39
